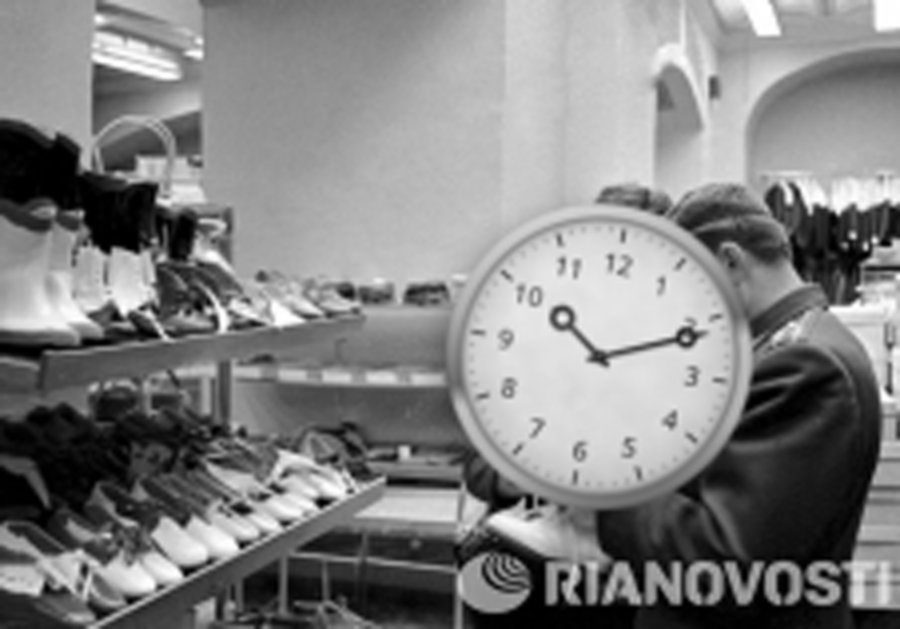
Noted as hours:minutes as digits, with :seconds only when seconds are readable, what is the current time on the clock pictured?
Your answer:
10:11
